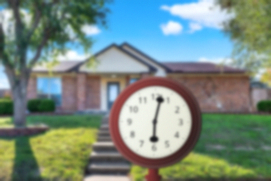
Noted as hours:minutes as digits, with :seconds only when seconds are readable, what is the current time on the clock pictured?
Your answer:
6:02
